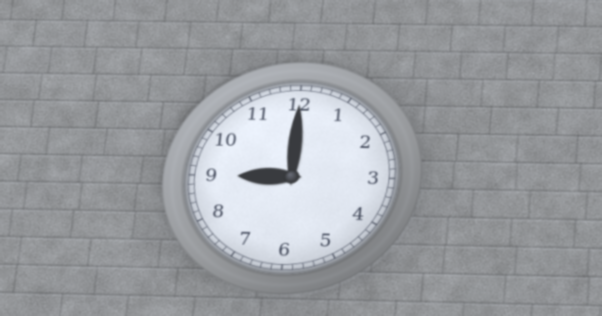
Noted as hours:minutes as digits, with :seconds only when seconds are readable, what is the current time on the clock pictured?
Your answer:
9:00
